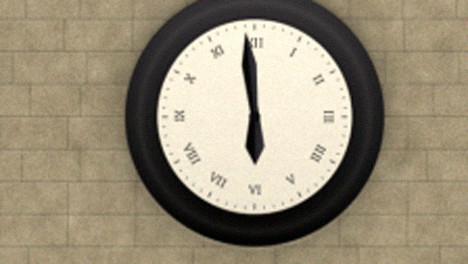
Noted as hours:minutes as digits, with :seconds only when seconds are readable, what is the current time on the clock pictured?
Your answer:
5:59
